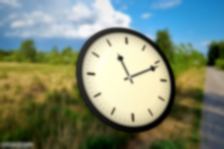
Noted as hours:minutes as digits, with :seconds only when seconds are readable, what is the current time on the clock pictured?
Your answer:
11:11
